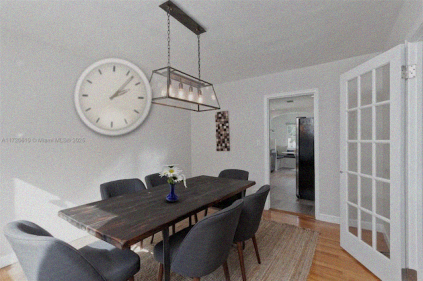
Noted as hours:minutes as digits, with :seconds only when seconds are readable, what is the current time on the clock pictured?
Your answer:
2:07
